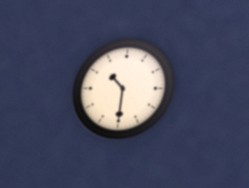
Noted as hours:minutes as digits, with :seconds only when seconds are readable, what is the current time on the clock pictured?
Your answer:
10:30
